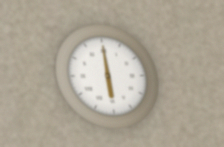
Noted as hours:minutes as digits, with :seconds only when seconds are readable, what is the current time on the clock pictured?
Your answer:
6:00
